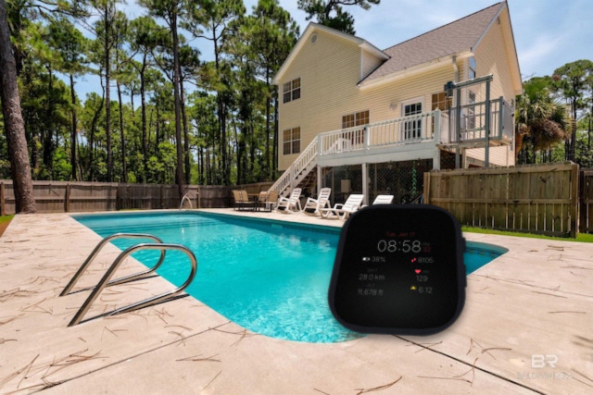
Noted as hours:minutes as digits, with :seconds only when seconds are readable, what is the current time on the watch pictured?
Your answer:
8:58
